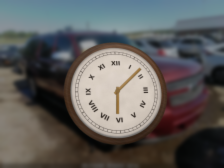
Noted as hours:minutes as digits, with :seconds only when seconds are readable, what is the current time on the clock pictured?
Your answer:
6:08
